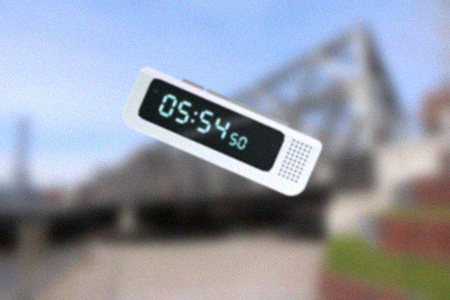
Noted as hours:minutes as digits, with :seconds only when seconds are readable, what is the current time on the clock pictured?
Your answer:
5:54:50
